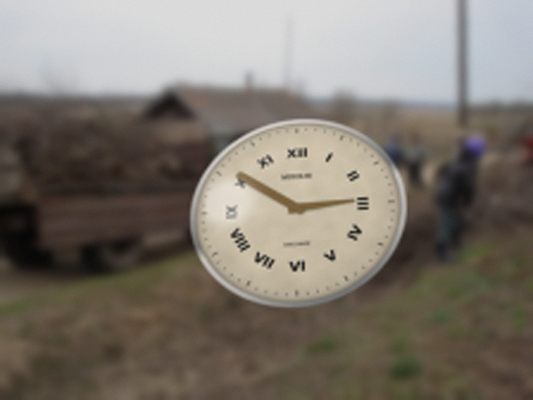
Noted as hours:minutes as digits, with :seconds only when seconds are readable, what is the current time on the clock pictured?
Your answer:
2:51
